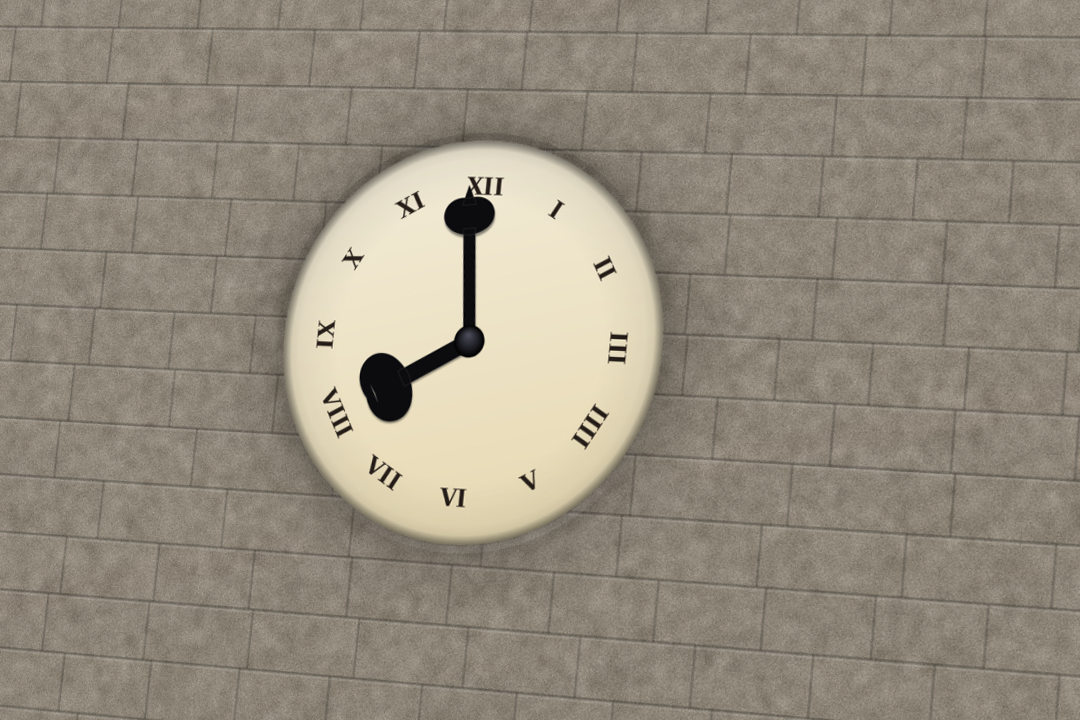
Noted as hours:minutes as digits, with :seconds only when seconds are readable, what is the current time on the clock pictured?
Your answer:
7:59
